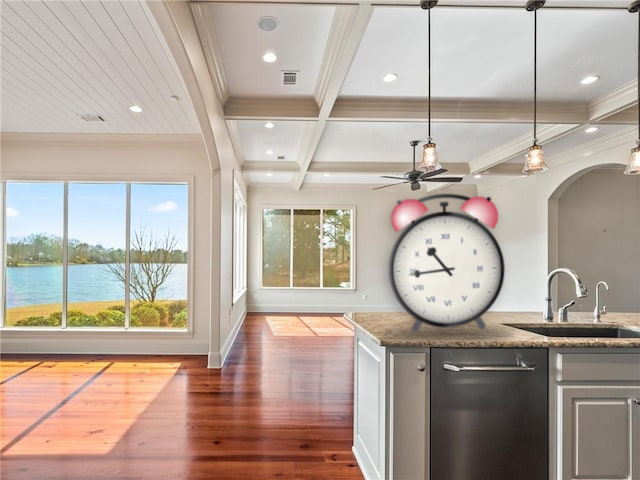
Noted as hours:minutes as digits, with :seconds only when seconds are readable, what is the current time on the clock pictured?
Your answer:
10:44
